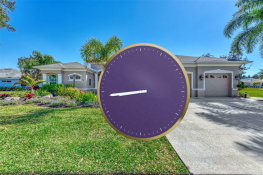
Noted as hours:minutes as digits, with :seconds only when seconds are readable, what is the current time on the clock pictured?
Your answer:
8:44
